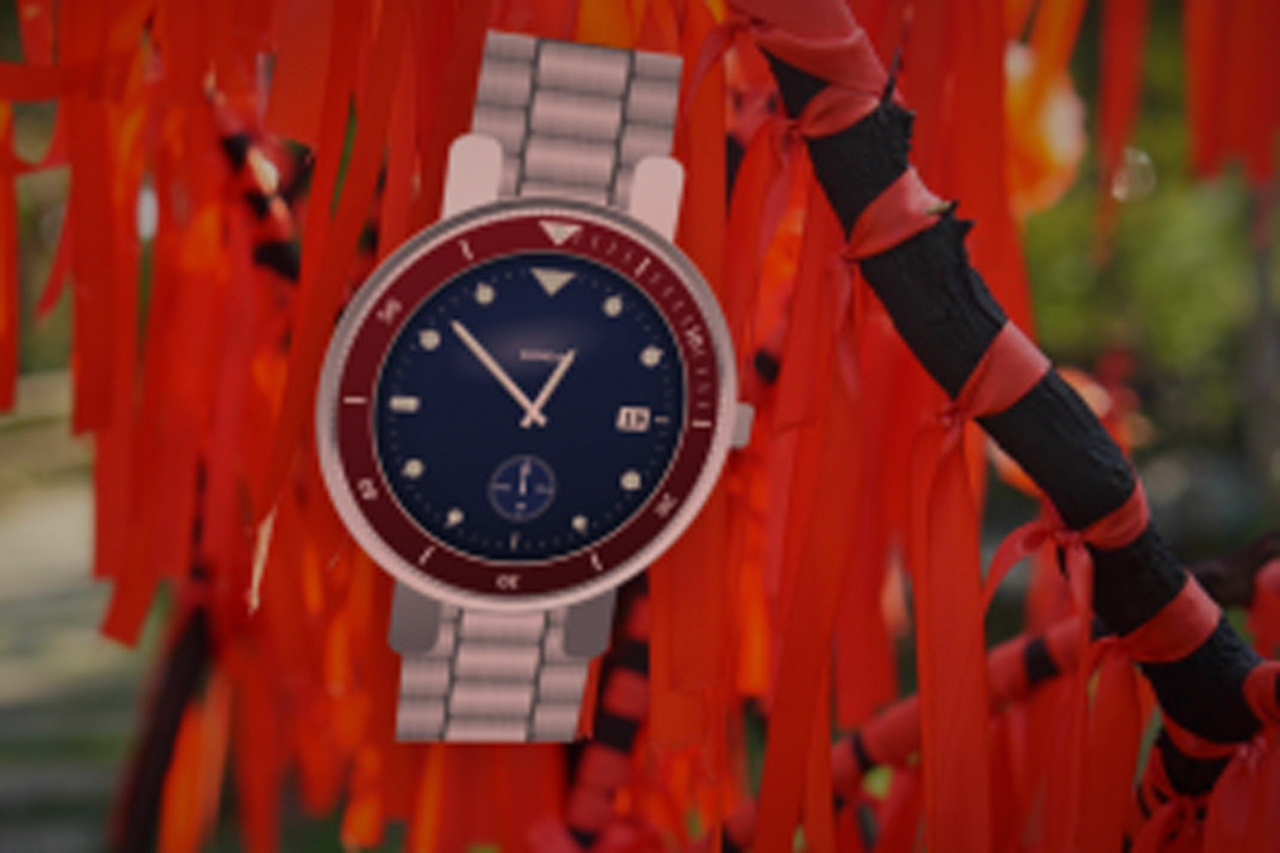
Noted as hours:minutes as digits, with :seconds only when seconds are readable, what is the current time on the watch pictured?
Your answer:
12:52
